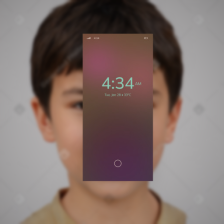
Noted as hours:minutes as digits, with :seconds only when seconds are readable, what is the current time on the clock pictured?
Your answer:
4:34
